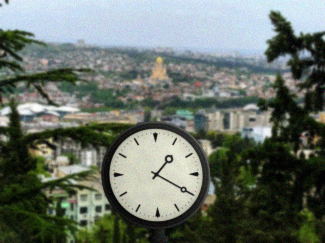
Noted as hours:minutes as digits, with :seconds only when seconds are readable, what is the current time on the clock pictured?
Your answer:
1:20
